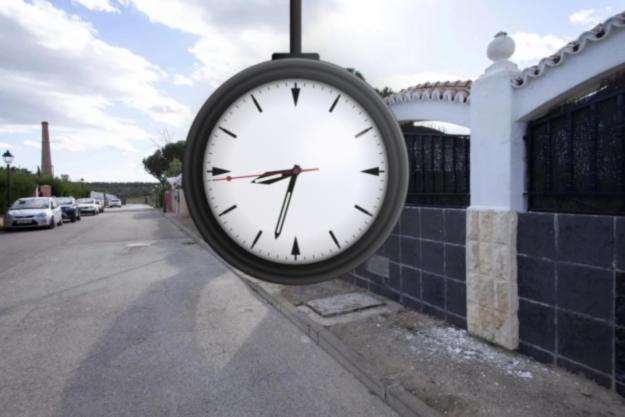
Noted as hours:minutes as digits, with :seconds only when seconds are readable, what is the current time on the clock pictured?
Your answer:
8:32:44
